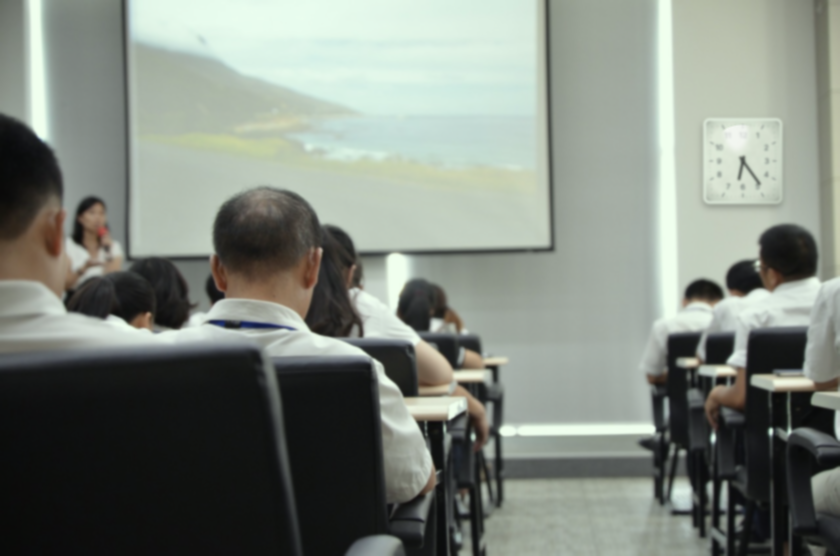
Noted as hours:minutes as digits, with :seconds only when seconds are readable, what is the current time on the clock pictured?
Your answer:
6:24
